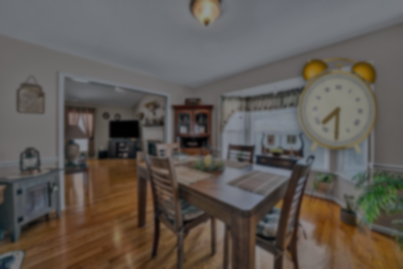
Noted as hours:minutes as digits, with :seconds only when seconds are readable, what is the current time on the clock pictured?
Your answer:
7:30
